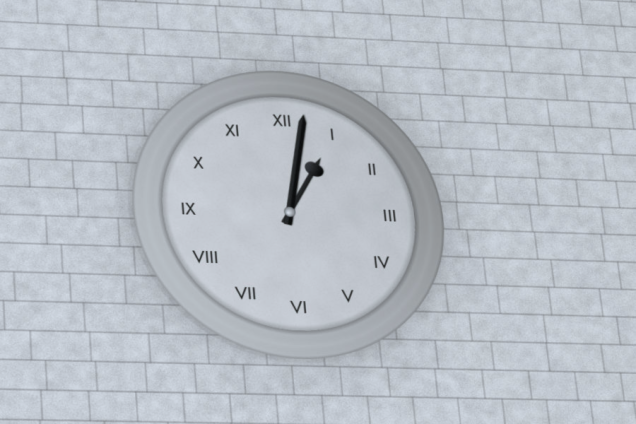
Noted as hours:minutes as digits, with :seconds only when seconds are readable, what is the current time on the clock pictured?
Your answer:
1:02
